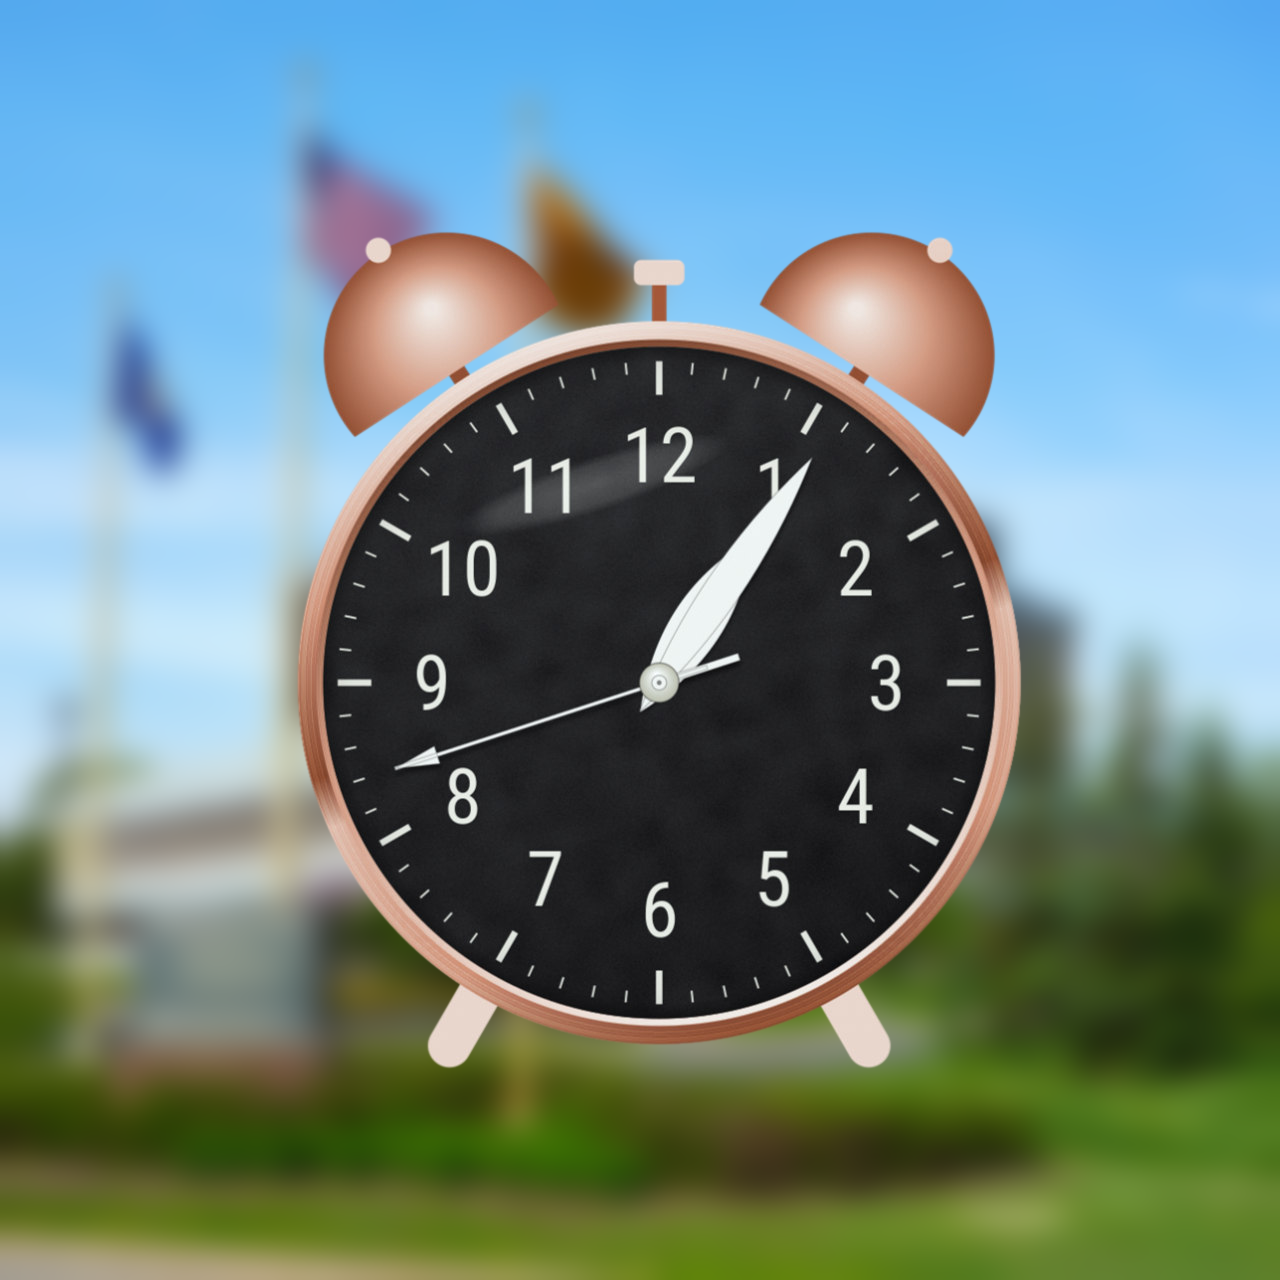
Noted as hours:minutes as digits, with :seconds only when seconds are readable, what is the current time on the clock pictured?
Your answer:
1:05:42
